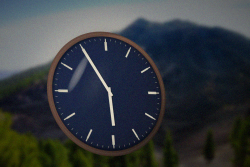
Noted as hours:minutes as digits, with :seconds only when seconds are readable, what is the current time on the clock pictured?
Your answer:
5:55
